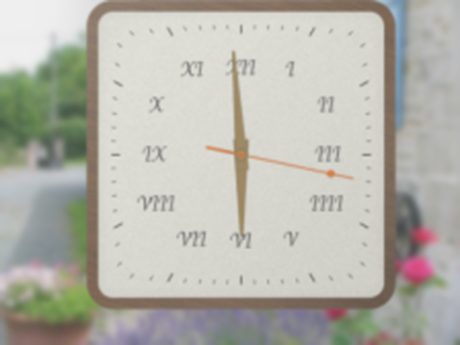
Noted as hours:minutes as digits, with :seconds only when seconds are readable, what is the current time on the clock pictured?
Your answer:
5:59:17
